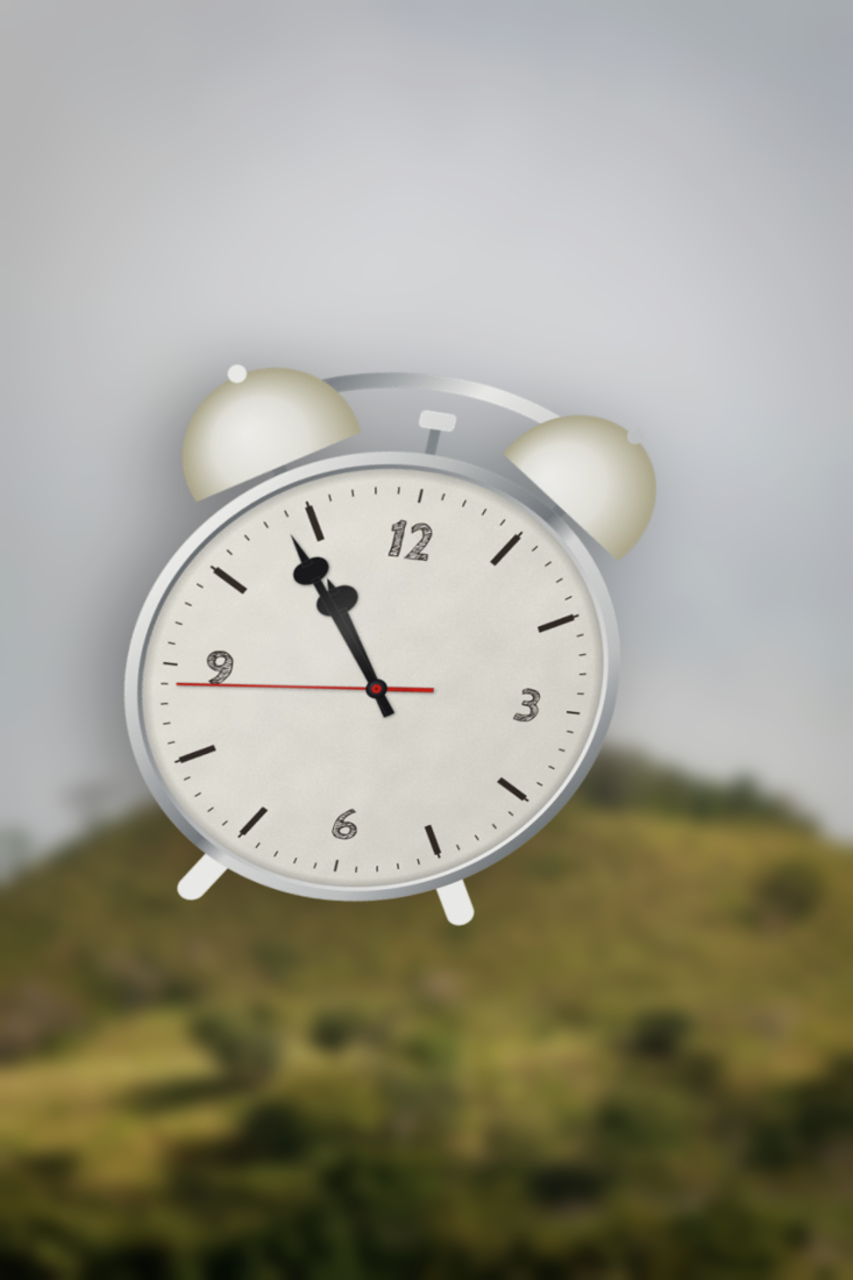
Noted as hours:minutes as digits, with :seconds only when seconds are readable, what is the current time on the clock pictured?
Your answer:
10:53:44
